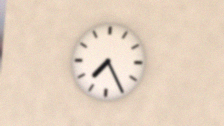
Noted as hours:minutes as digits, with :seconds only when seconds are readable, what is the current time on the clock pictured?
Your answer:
7:25
